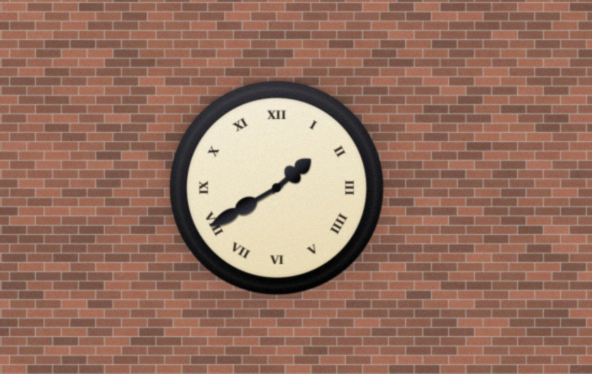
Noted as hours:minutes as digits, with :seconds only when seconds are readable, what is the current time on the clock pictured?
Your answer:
1:40
